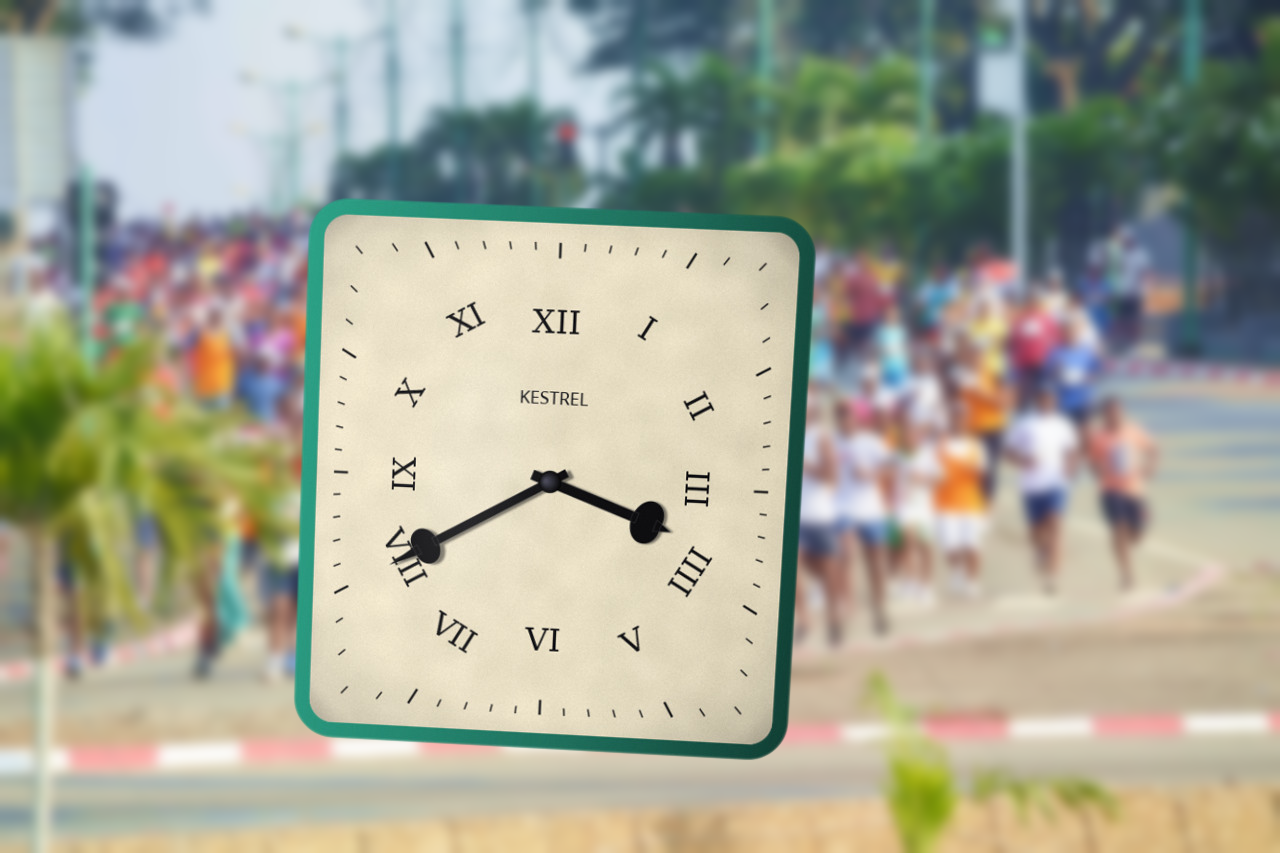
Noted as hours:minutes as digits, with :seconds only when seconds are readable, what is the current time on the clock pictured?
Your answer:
3:40
